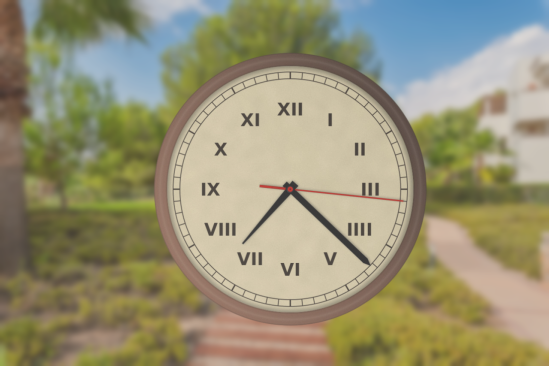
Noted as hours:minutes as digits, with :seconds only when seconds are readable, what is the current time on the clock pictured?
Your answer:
7:22:16
